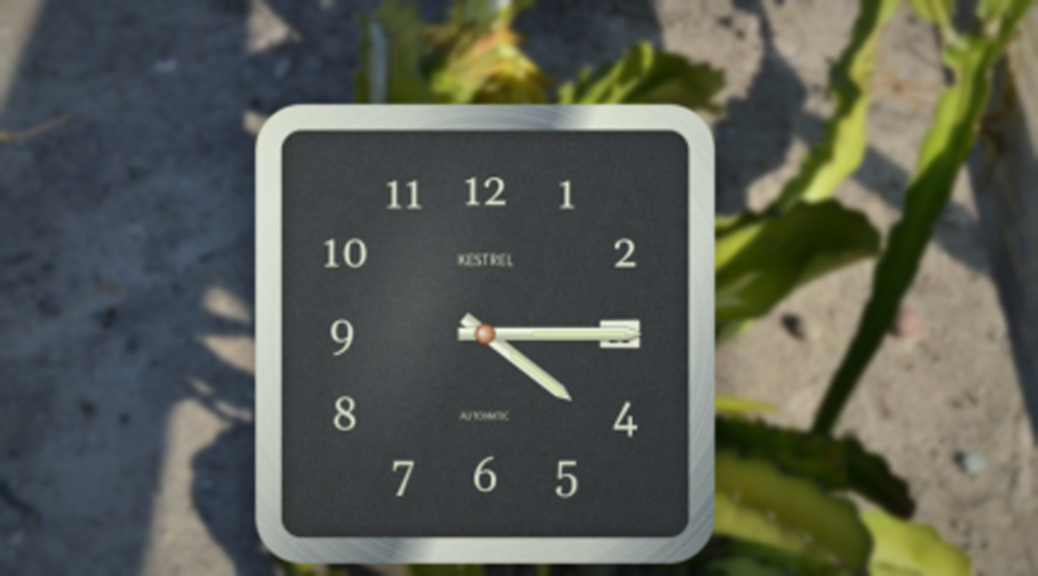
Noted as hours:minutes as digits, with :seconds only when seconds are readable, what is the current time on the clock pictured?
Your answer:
4:15
